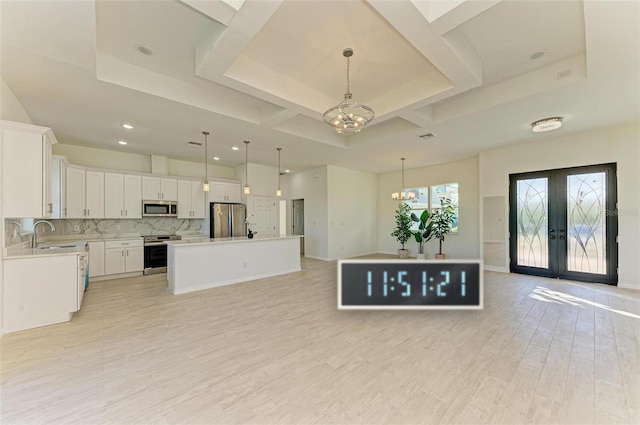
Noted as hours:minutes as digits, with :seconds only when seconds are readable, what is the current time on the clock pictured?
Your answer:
11:51:21
